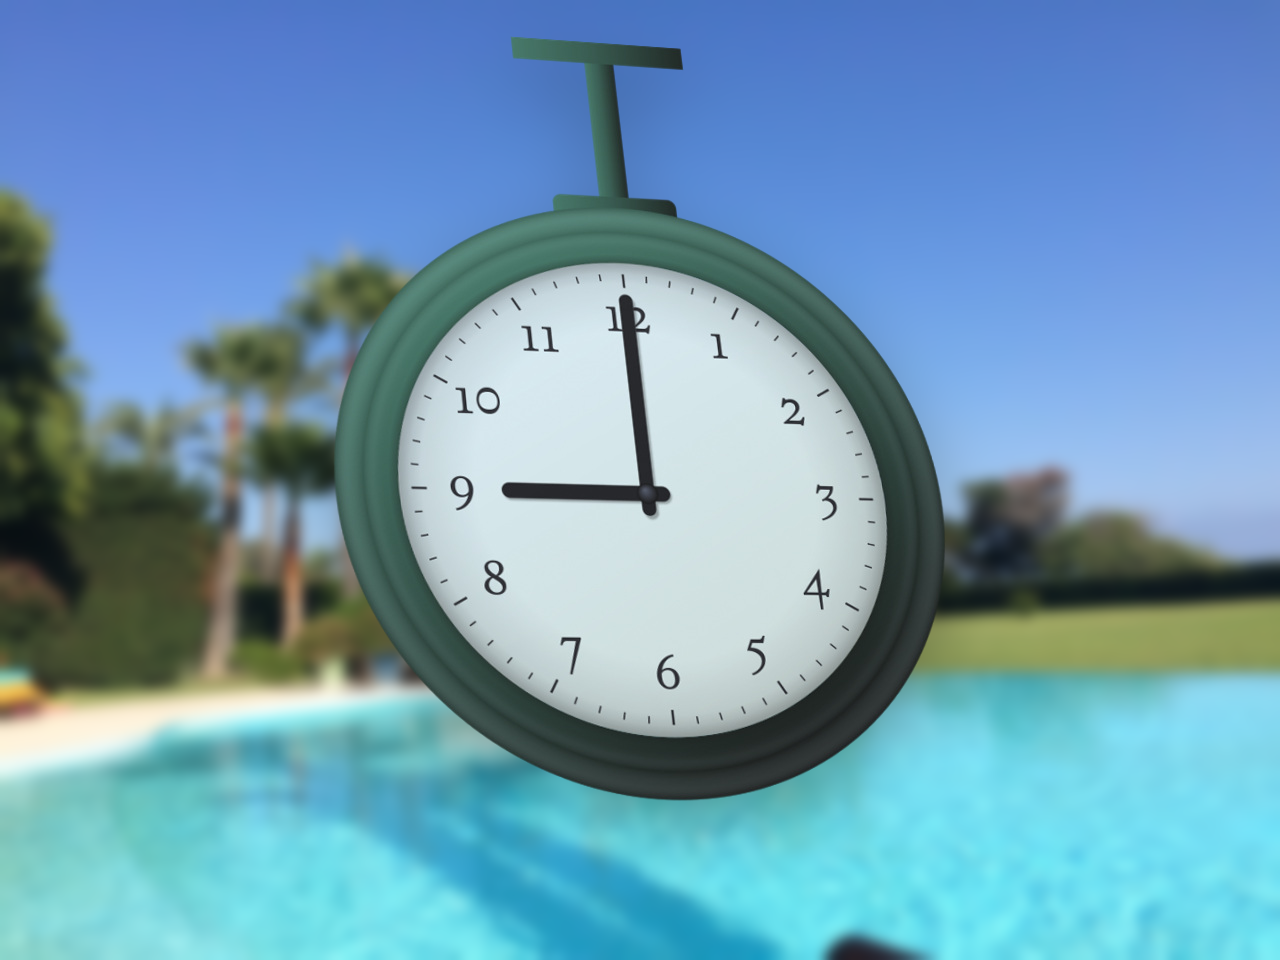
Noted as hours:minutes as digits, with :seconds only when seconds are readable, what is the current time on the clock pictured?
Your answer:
9:00
